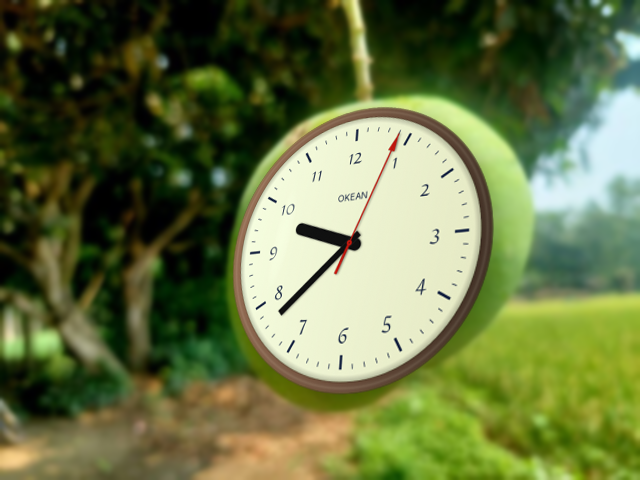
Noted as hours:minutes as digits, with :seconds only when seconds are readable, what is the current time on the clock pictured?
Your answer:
9:38:04
